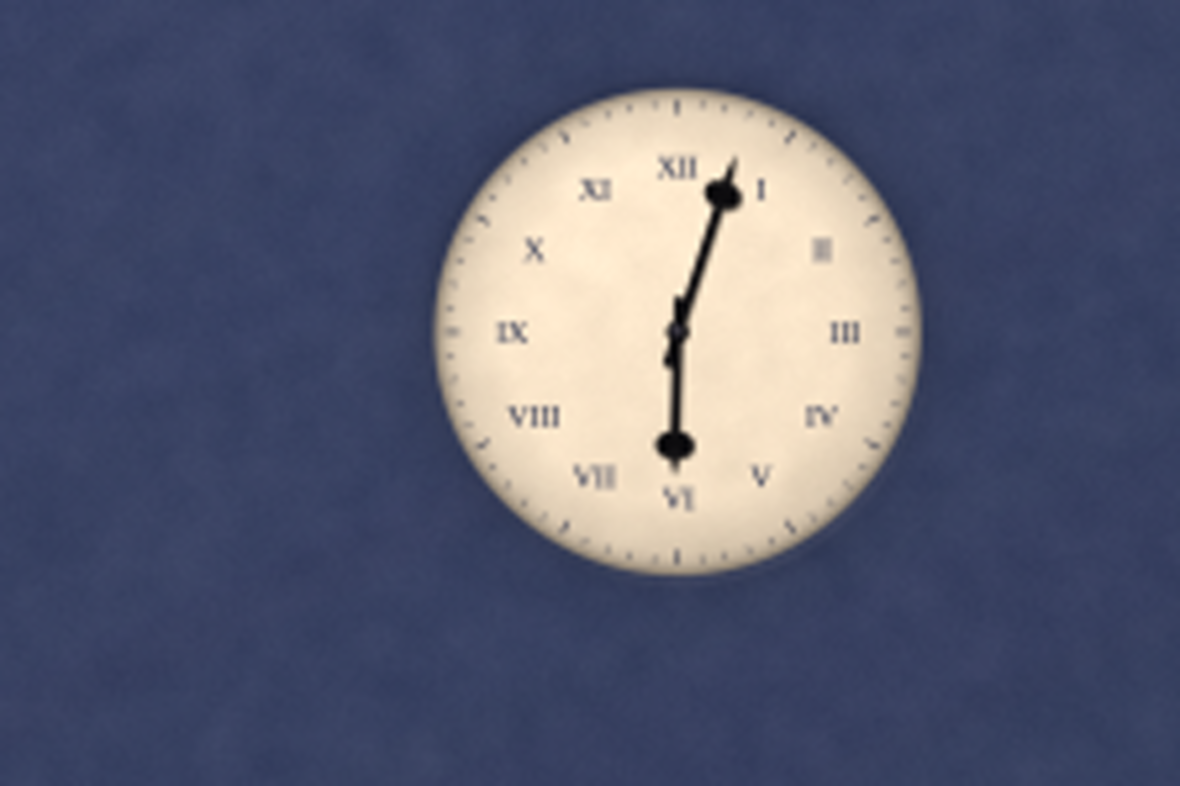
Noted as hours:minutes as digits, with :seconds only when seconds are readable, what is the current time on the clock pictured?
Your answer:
6:03
